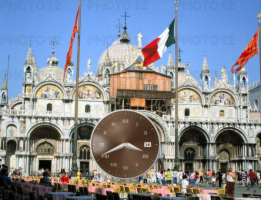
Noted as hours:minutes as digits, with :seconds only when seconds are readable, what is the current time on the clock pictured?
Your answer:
3:41
